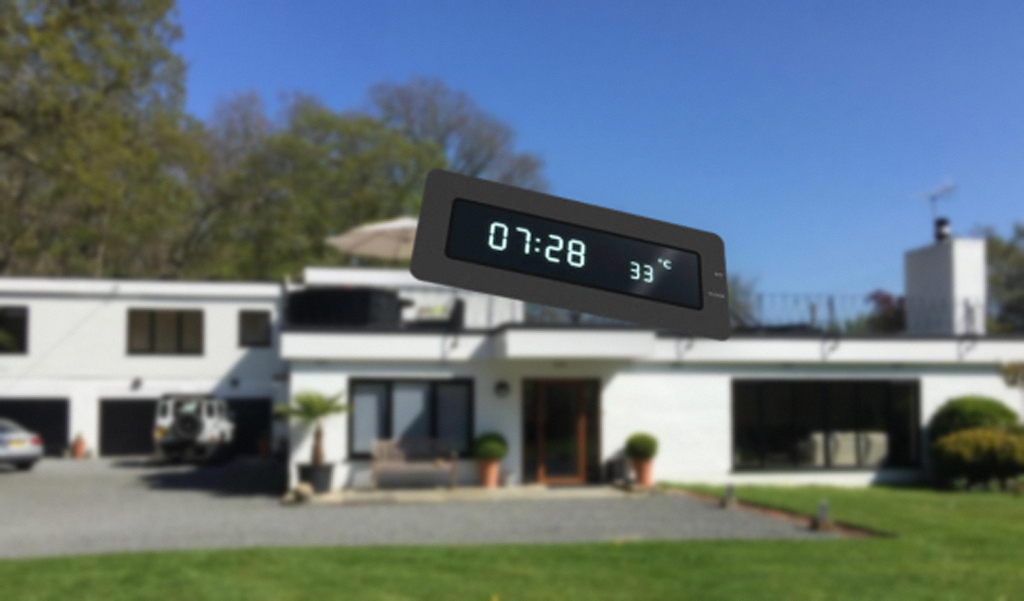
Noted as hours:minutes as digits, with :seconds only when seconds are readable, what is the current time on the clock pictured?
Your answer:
7:28
